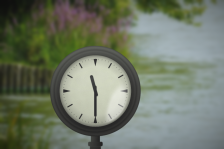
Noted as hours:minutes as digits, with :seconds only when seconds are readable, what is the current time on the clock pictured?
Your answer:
11:30
